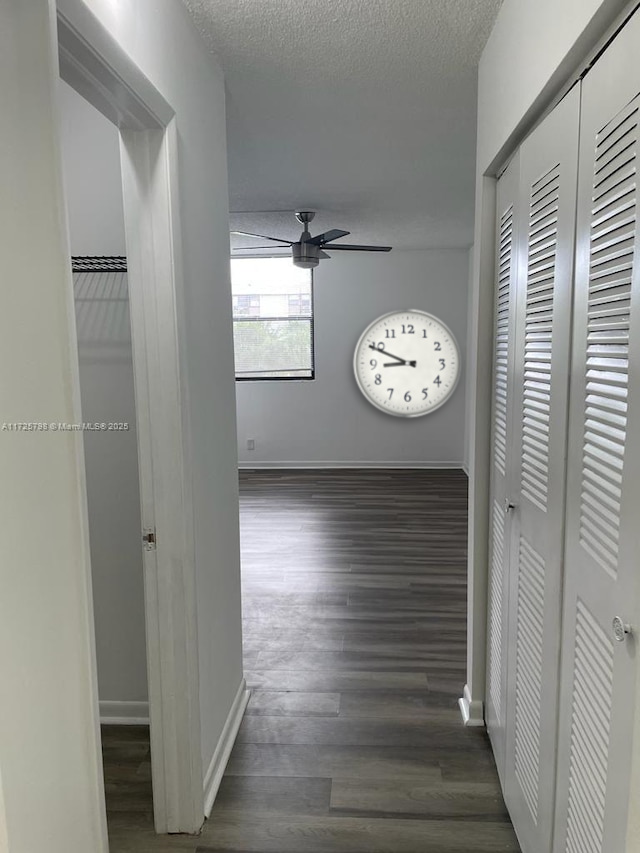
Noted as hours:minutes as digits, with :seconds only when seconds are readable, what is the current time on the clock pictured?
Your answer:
8:49
